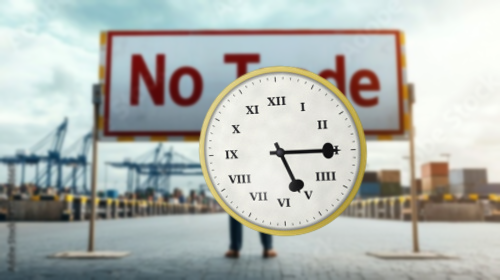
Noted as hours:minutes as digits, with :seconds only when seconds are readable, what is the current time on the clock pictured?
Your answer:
5:15
